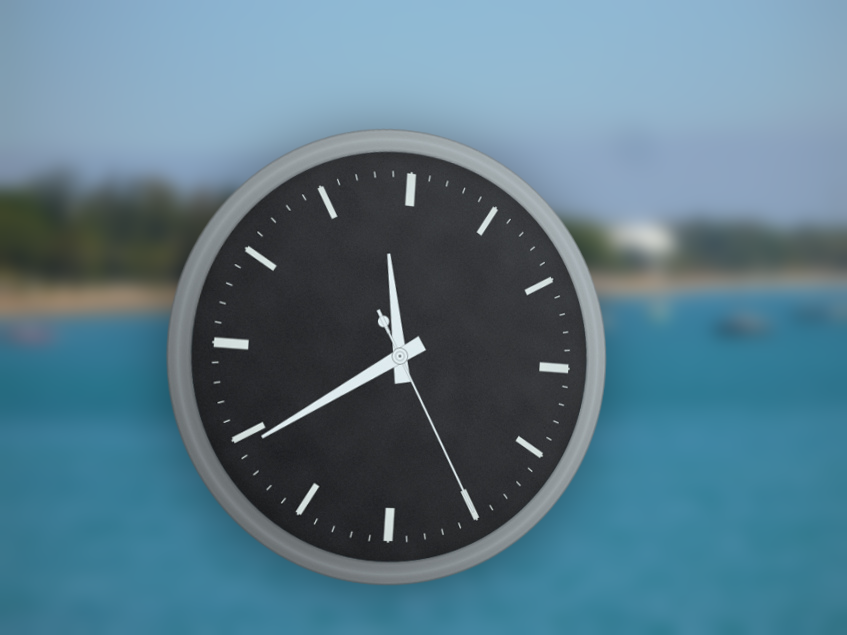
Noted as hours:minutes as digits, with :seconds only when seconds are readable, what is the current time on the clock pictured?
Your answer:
11:39:25
